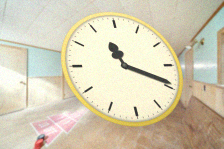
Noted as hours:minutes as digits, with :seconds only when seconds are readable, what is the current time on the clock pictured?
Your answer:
11:19
